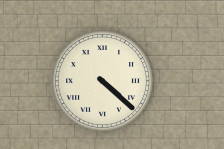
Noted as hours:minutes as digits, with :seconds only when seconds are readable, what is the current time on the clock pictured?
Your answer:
4:22
